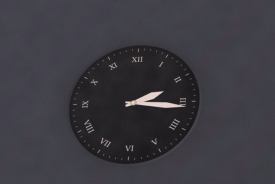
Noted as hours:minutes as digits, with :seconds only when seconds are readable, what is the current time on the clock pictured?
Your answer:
2:16
